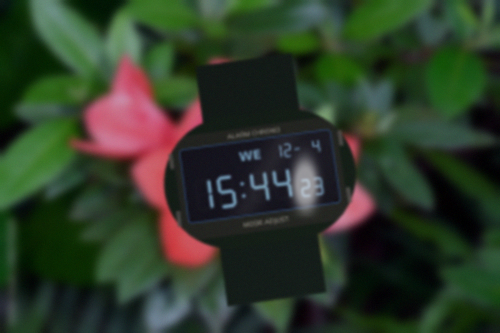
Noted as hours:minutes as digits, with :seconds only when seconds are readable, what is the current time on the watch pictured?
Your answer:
15:44:23
